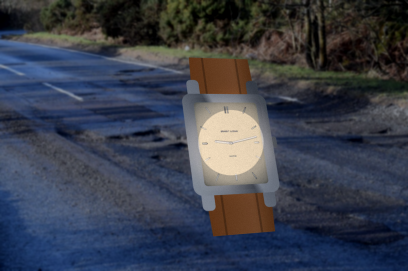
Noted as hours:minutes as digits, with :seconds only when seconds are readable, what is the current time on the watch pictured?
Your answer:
9:13
